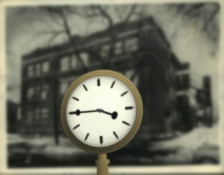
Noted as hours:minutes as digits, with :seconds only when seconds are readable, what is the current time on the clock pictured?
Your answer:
3:45
